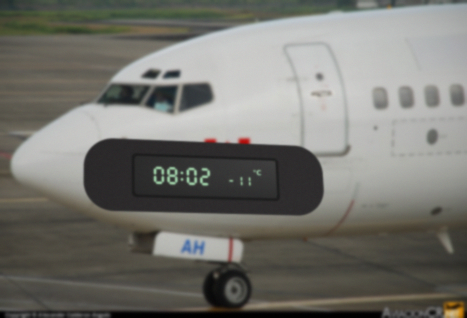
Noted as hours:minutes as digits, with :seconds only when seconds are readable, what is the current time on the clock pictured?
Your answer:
8:02
